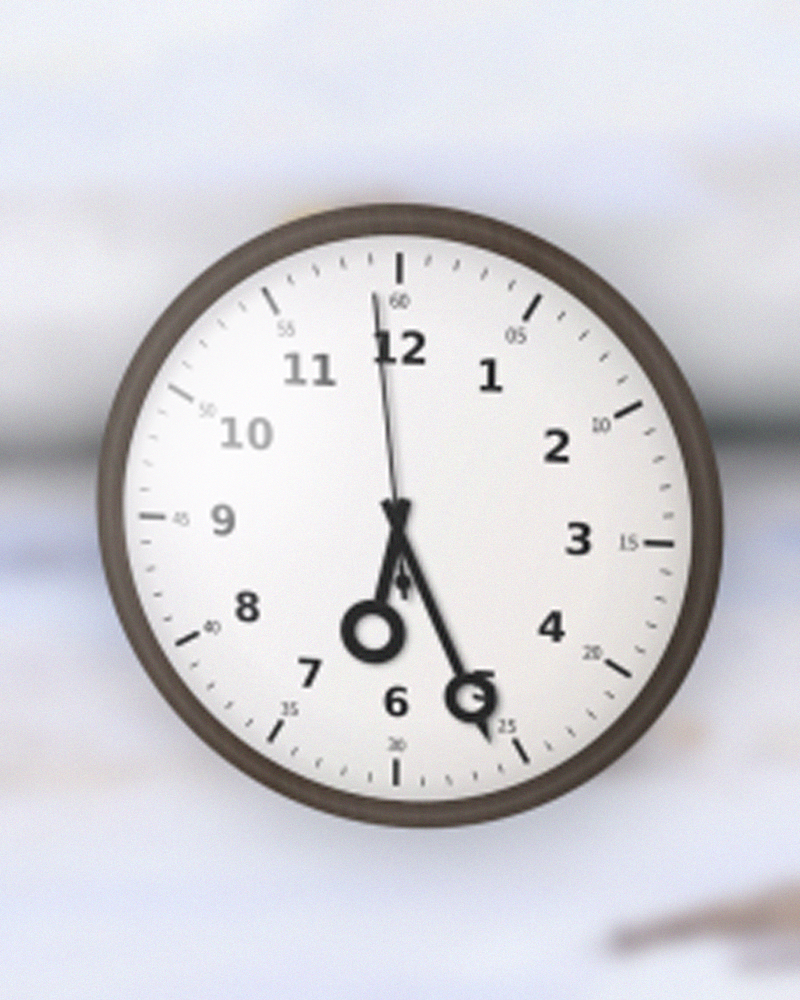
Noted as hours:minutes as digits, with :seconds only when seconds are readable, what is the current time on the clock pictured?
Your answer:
6:25:59
